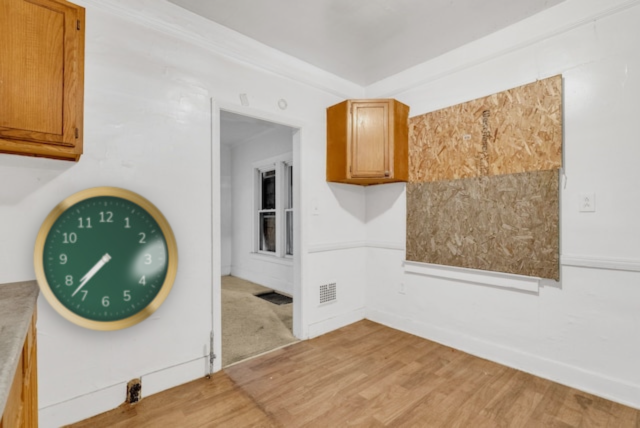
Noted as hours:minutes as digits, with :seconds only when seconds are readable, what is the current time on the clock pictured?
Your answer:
7:37
